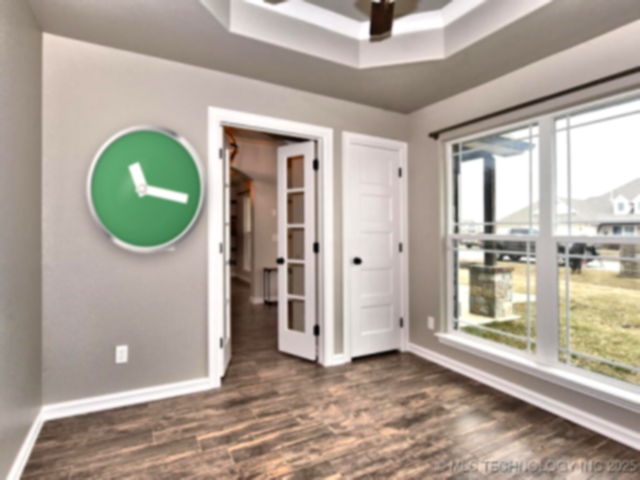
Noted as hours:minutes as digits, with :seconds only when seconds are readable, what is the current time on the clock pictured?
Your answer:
11:17
